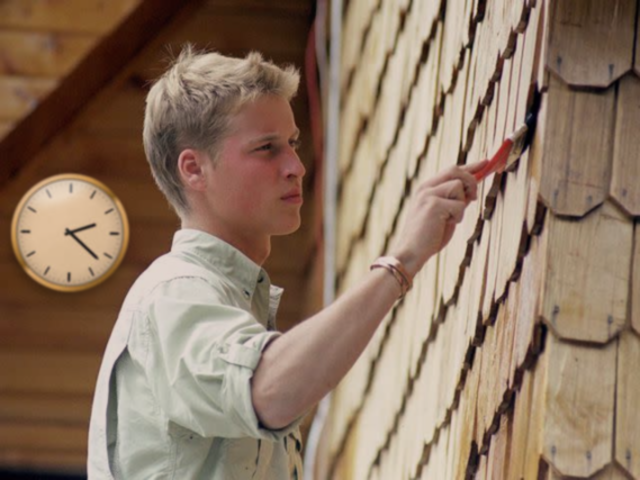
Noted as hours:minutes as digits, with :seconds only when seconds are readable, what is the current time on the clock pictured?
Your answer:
2:22
